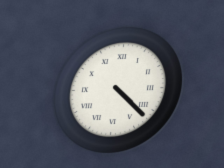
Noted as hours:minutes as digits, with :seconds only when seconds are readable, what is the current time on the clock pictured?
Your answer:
4:22
